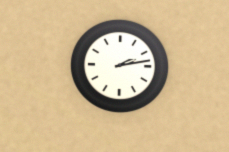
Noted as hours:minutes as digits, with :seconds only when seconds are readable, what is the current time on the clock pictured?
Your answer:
2:13
